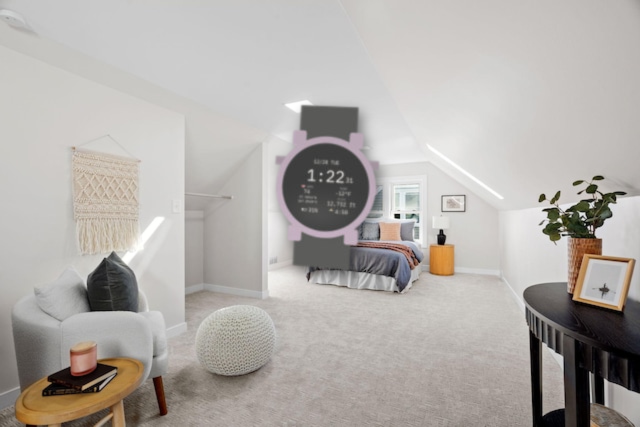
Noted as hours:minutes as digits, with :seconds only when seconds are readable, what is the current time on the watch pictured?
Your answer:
1:22
